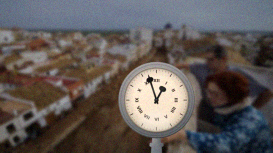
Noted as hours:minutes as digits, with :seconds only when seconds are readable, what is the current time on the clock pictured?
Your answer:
12:57
